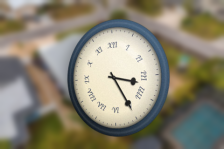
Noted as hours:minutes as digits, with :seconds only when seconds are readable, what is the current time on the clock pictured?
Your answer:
3:25
